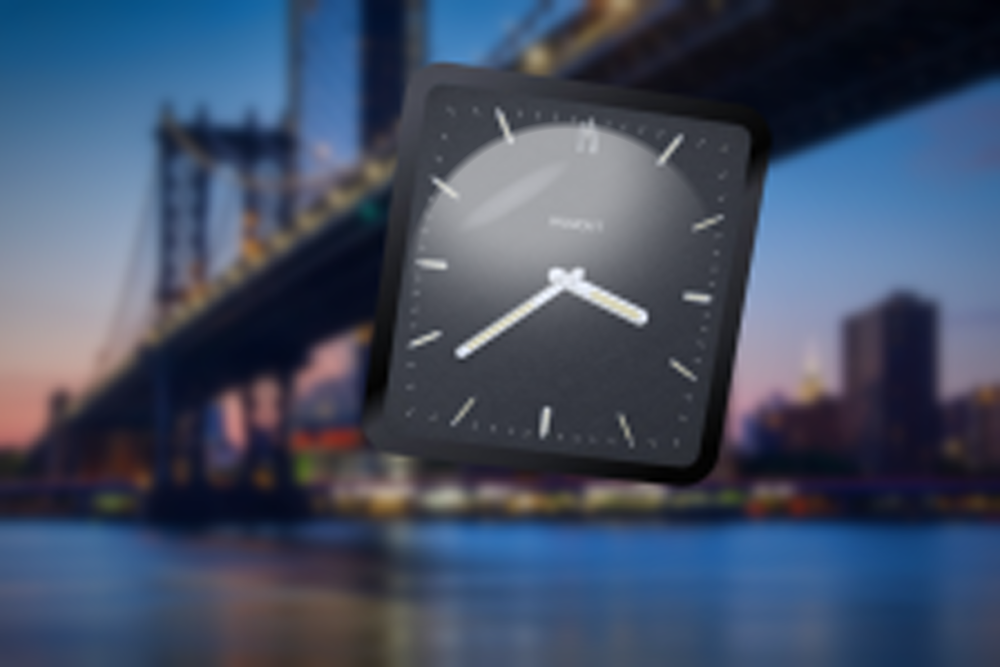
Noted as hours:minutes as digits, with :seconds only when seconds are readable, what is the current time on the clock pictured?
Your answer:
3:38
